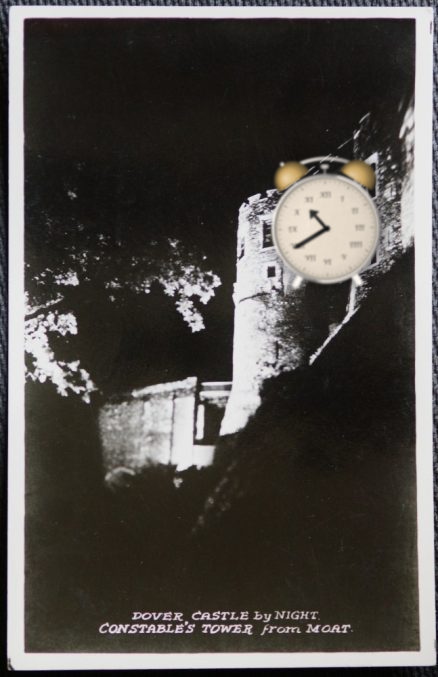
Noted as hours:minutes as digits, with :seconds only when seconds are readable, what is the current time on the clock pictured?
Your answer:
10:40
